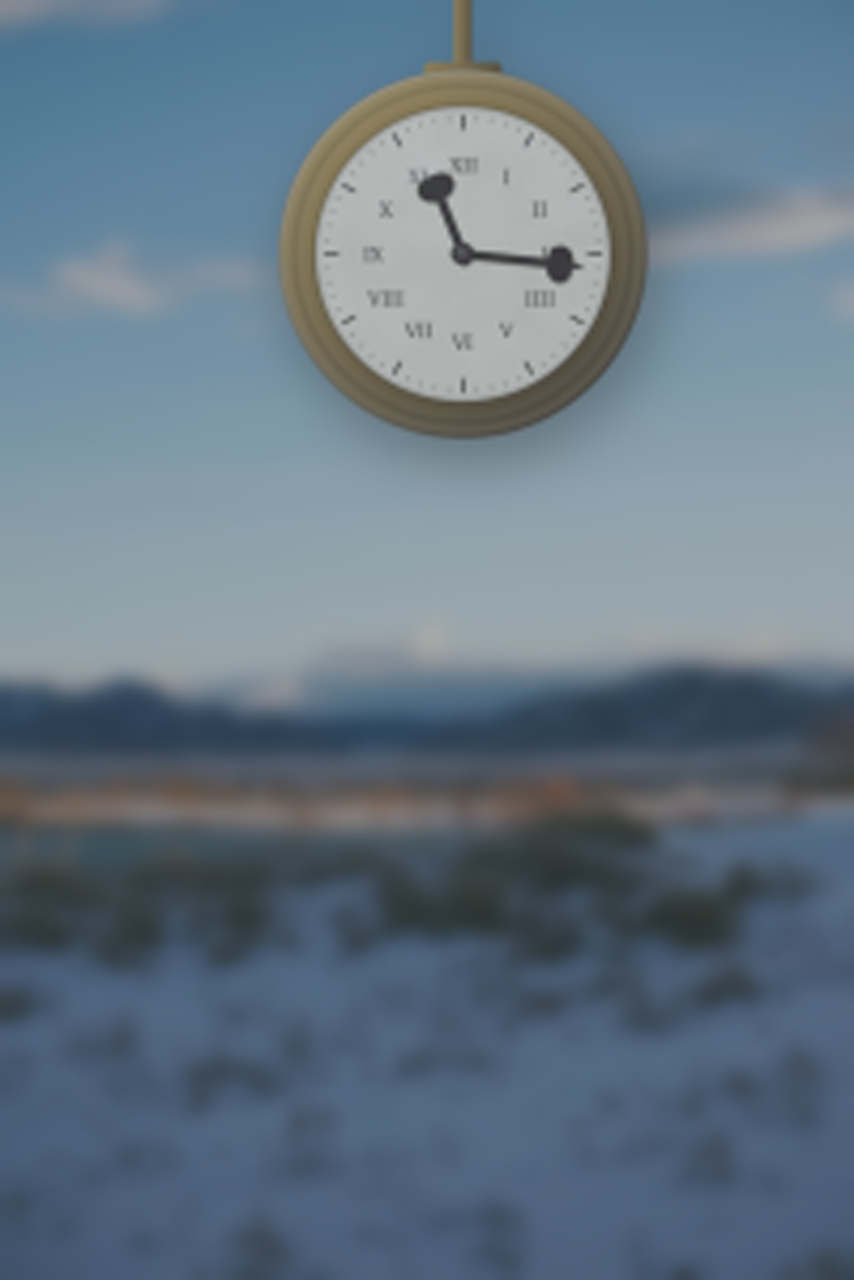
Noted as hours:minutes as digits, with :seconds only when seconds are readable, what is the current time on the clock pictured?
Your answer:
11:16
